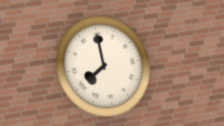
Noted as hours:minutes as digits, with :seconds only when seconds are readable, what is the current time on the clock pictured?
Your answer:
8:00
